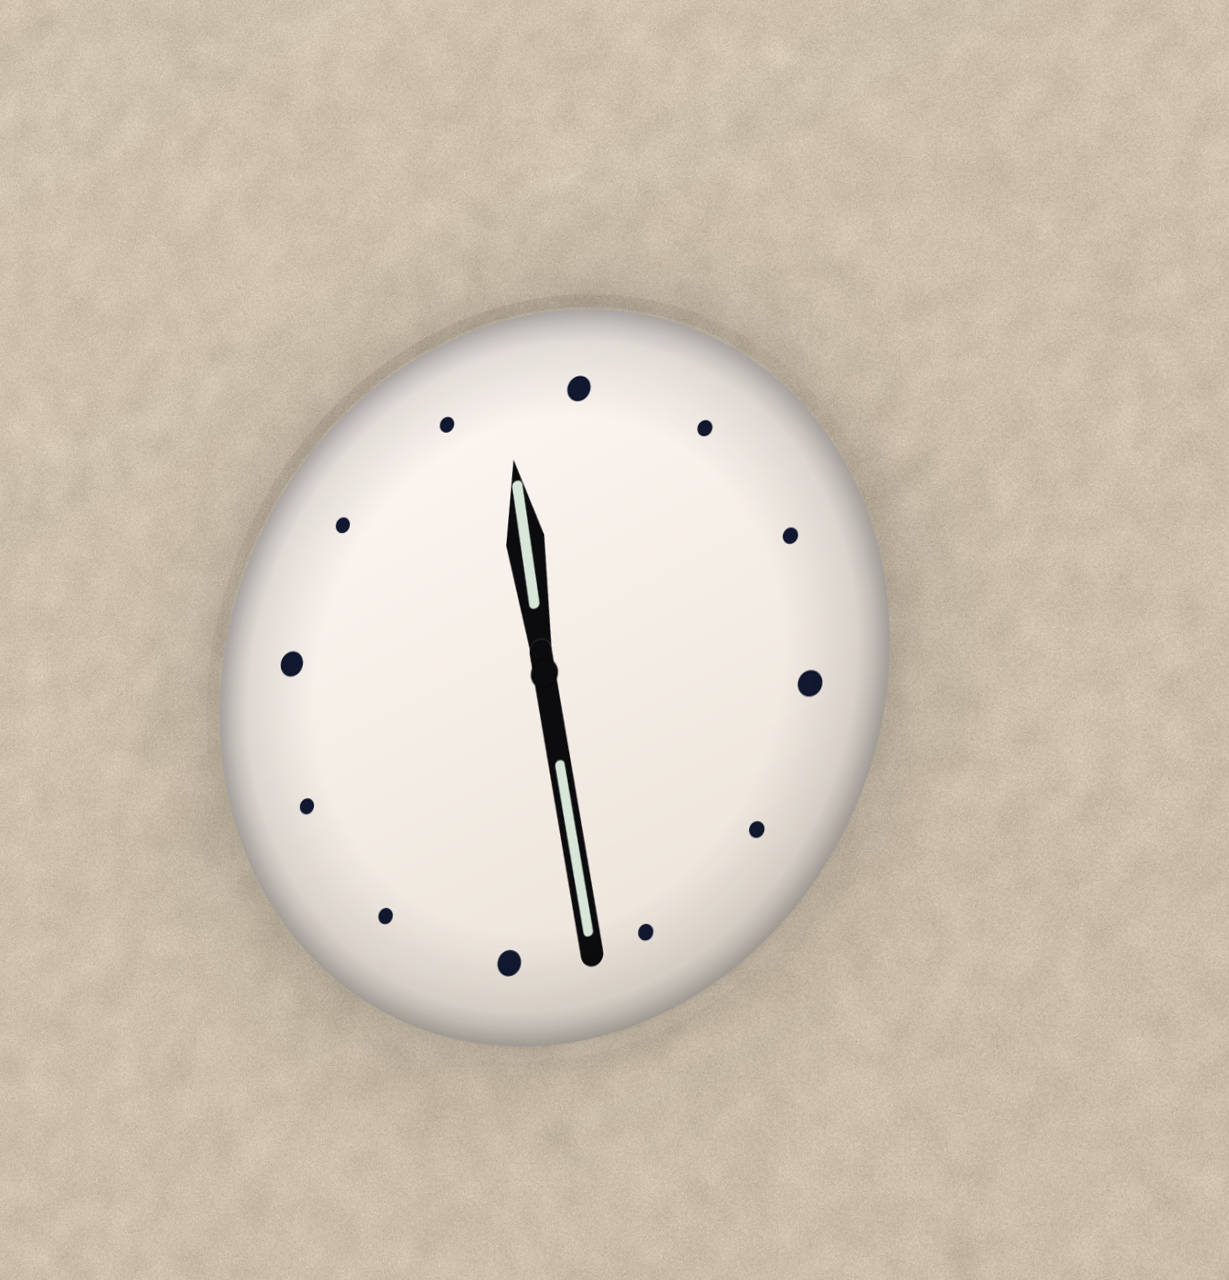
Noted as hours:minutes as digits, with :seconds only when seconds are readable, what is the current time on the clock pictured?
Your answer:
11:27
